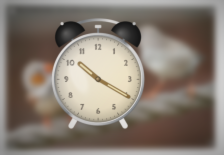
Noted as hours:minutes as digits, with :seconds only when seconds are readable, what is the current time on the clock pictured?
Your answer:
10:20
